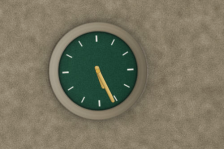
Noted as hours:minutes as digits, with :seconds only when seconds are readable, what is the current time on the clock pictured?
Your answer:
5:26
